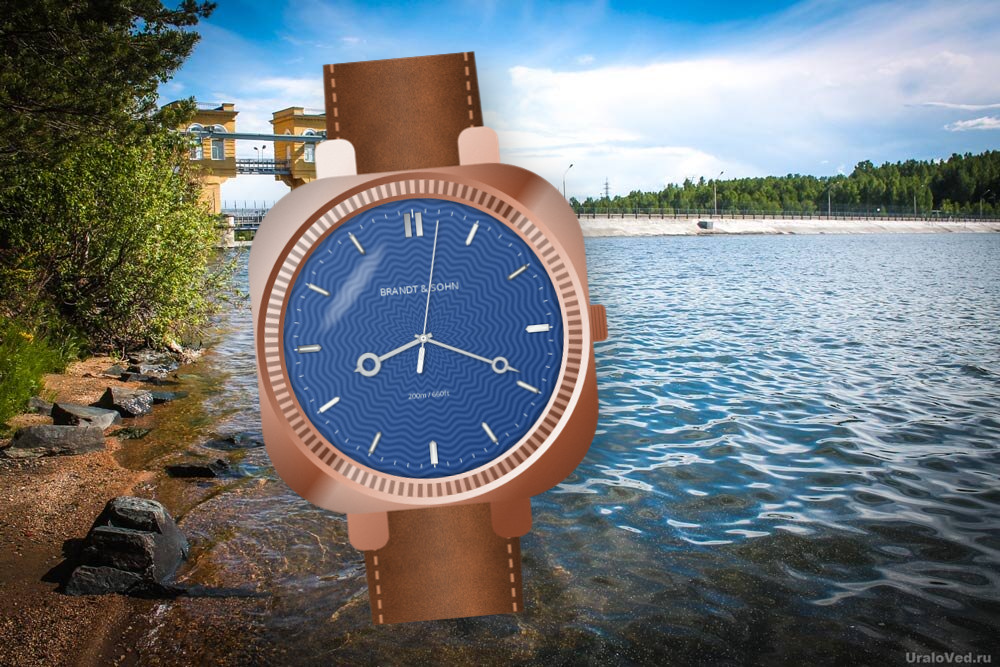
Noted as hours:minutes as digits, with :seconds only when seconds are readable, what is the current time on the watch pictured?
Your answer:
8:19:02
